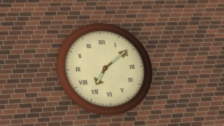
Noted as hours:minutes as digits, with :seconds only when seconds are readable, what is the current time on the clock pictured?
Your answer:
7:09
